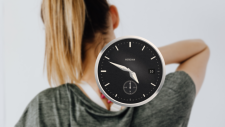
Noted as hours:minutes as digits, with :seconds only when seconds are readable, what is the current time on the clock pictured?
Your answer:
4:49
